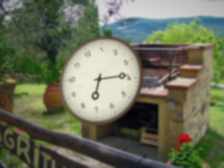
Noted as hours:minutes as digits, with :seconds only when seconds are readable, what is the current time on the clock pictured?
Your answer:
7:19
